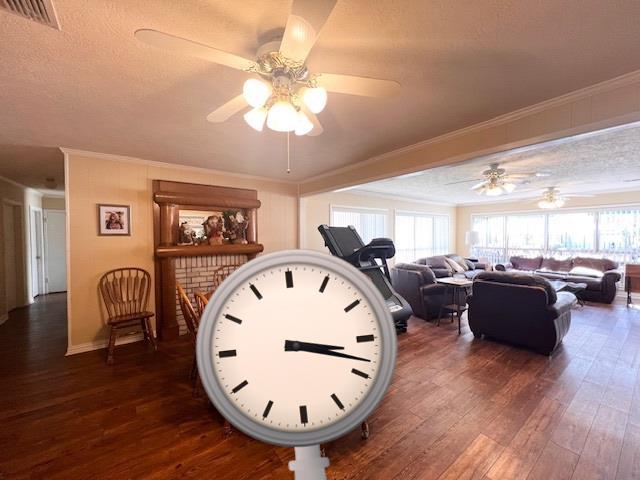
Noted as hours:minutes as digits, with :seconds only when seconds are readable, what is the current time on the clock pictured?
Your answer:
3:18
